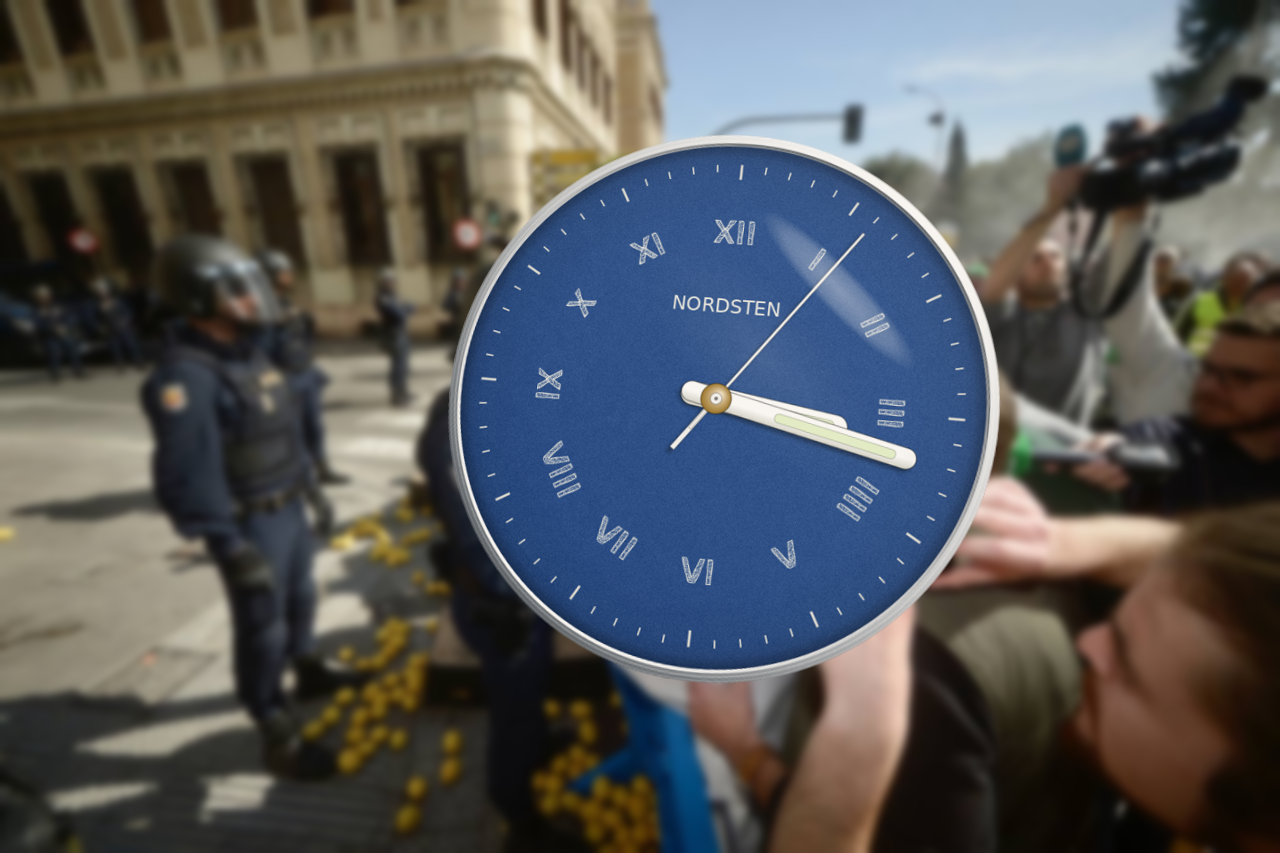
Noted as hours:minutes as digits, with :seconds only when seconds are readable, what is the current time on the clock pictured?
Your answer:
3:17:06
